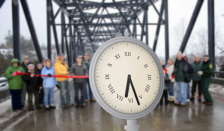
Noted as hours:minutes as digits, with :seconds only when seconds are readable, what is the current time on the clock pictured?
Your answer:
6:27
